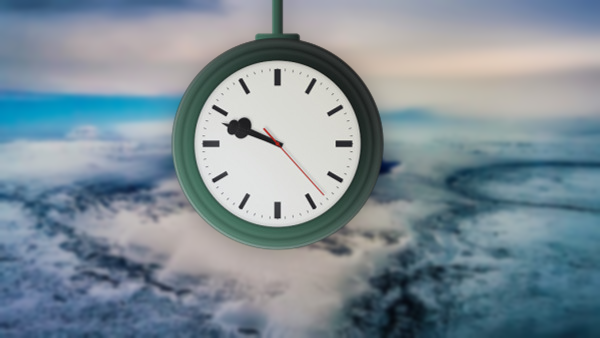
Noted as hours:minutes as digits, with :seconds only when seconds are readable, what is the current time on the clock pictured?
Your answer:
9:48:23
